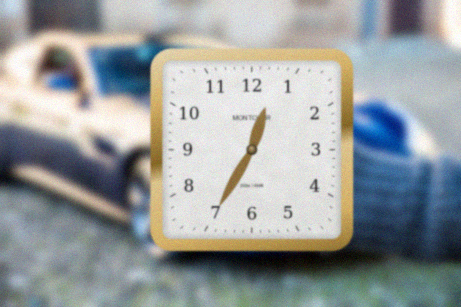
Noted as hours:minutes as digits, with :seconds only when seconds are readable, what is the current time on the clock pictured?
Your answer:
12:35
